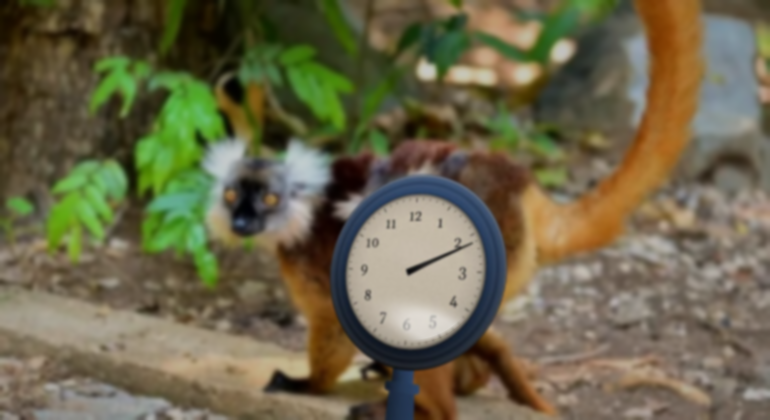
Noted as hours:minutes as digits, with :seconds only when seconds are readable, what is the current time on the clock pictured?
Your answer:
2:11
